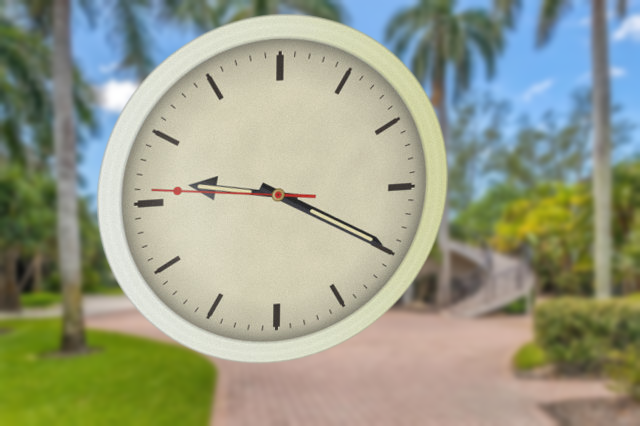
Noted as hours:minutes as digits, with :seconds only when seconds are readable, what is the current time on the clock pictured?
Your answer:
9:19:46
